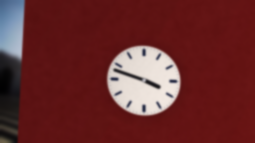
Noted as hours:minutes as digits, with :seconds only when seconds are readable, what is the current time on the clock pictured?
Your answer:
3:48
